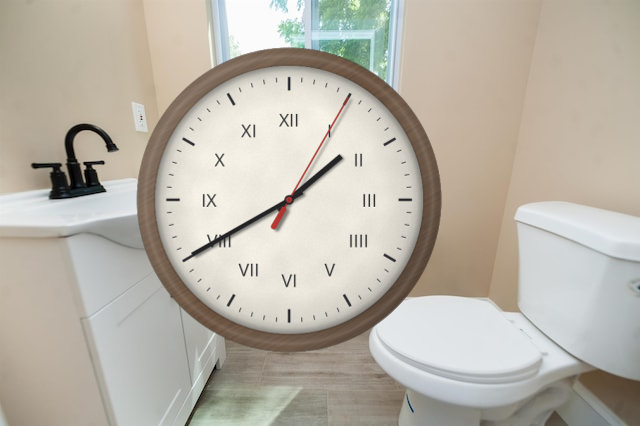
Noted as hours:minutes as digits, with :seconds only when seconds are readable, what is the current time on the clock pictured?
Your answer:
1:40:05
